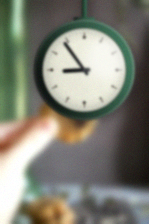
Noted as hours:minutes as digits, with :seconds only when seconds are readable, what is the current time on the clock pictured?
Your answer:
8:54
